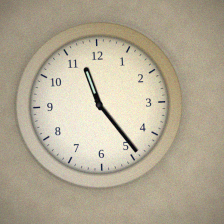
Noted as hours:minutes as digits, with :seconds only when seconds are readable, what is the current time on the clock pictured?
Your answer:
11:24
